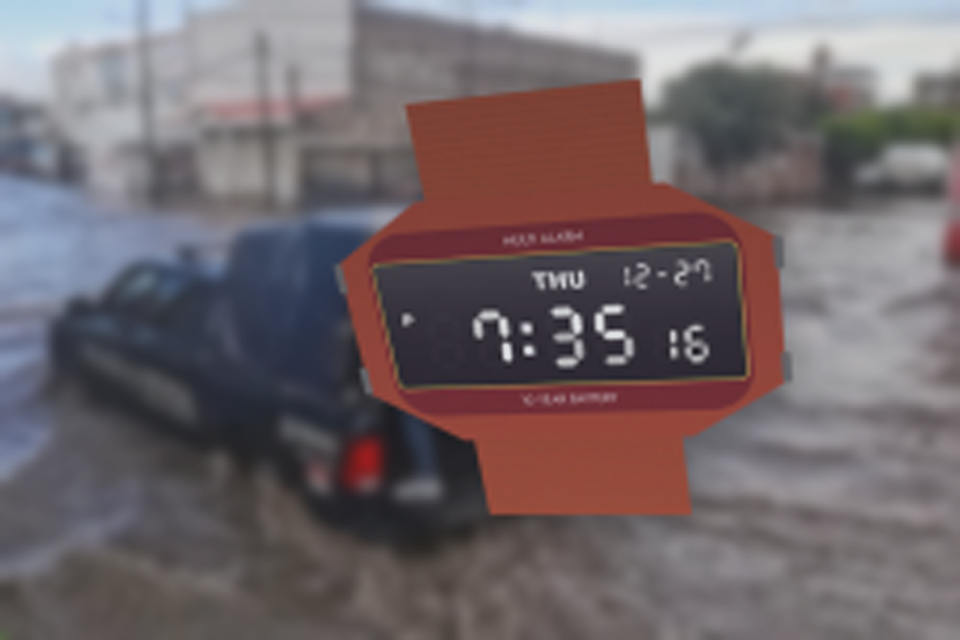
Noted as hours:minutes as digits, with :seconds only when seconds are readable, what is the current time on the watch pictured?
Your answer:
7:35:16
